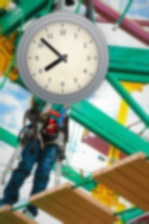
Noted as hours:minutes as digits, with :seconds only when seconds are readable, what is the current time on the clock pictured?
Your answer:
7:52
